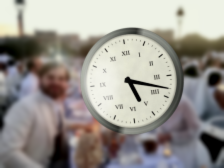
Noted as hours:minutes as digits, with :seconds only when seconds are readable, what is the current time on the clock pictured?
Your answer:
5:18
